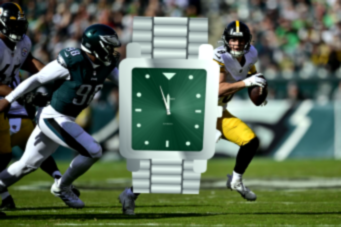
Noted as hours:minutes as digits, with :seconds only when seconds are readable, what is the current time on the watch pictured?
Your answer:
11:57
